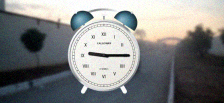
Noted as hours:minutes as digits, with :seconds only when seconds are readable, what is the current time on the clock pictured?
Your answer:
9:15
